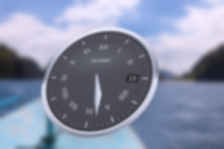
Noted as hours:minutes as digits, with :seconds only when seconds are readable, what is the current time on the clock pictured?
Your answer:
5:28
